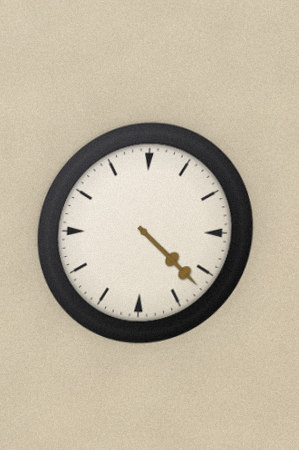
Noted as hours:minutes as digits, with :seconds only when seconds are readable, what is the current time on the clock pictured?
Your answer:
4:22
